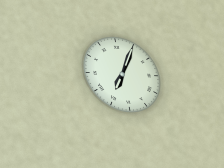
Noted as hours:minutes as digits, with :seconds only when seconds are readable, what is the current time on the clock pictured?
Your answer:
7:05
